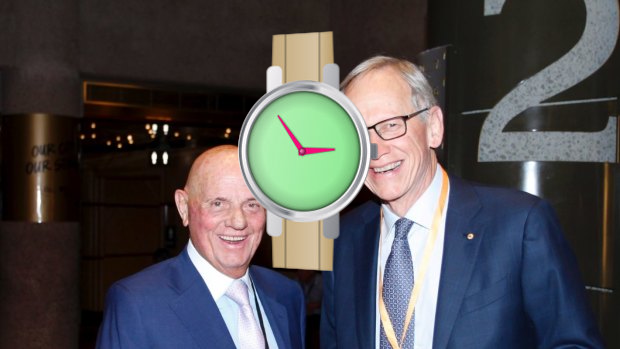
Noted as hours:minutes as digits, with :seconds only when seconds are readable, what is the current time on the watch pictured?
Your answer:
2:54
